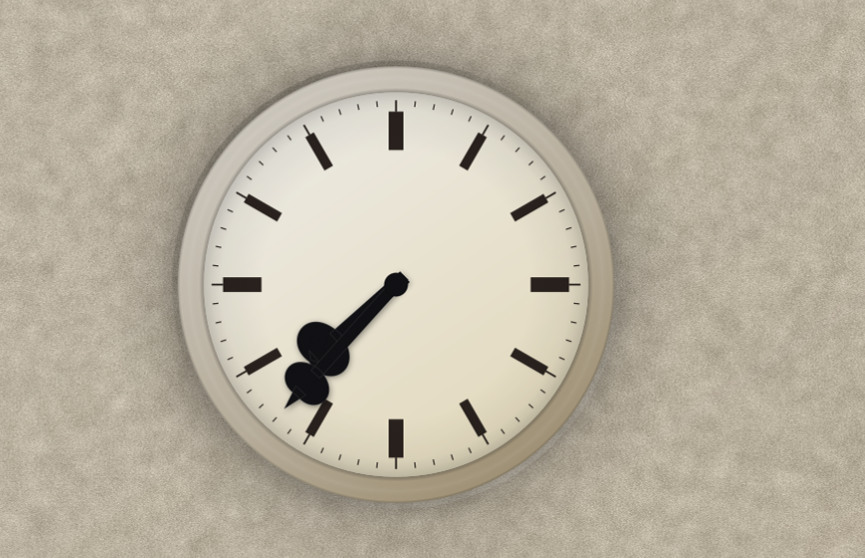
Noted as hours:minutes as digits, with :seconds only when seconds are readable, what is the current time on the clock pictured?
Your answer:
7:37
